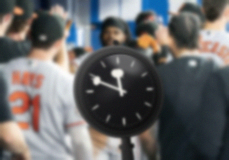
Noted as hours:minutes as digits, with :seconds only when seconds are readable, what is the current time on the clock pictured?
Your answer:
11:49
